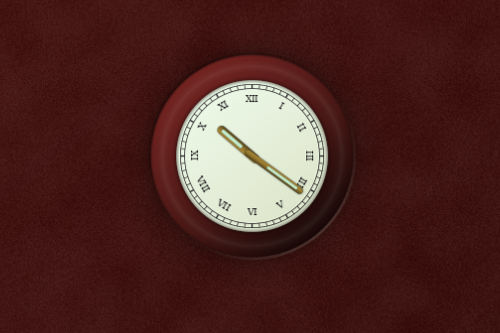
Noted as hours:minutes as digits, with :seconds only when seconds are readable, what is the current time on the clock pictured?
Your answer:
10:21
